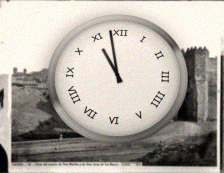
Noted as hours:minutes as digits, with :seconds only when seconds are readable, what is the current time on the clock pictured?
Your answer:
10:58
